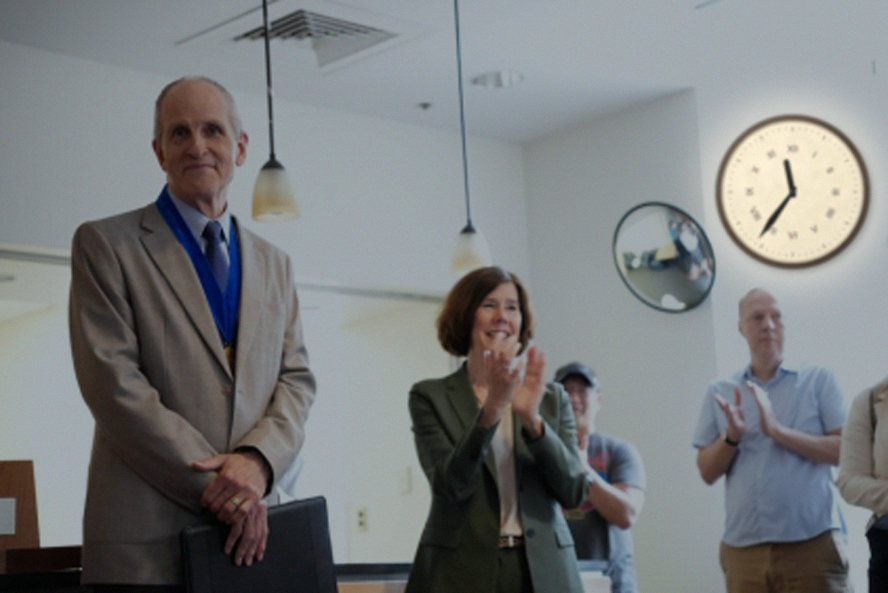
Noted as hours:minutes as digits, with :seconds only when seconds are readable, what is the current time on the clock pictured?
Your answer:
11:36
